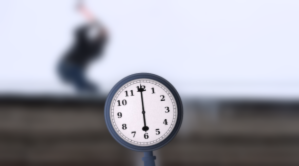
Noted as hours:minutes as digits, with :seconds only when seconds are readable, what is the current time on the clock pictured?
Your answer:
6:00
